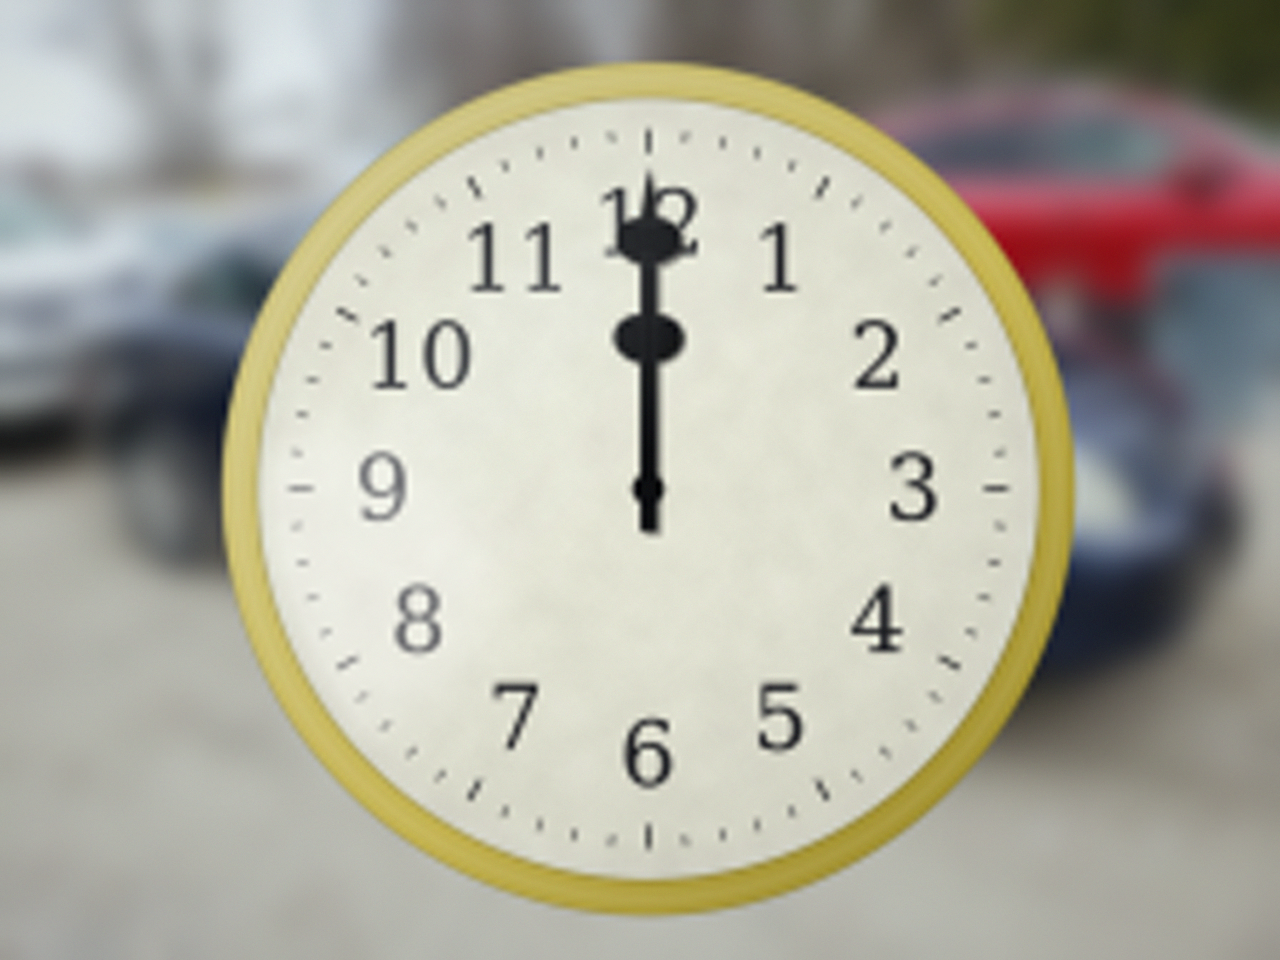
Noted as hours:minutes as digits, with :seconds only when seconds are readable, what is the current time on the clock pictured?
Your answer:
12:00
